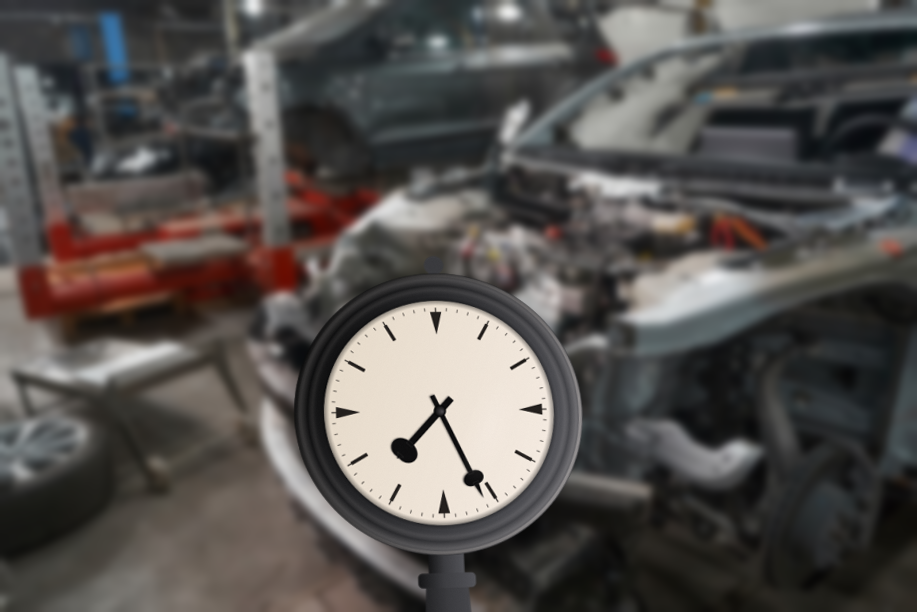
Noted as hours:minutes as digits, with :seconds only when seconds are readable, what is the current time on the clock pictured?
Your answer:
7:26
